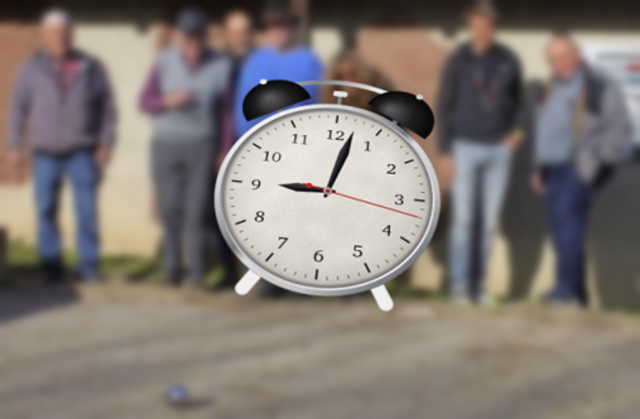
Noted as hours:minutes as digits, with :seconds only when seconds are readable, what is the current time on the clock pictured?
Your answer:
9:02:17
